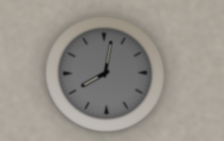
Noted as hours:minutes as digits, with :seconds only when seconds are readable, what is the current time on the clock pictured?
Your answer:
8:02
